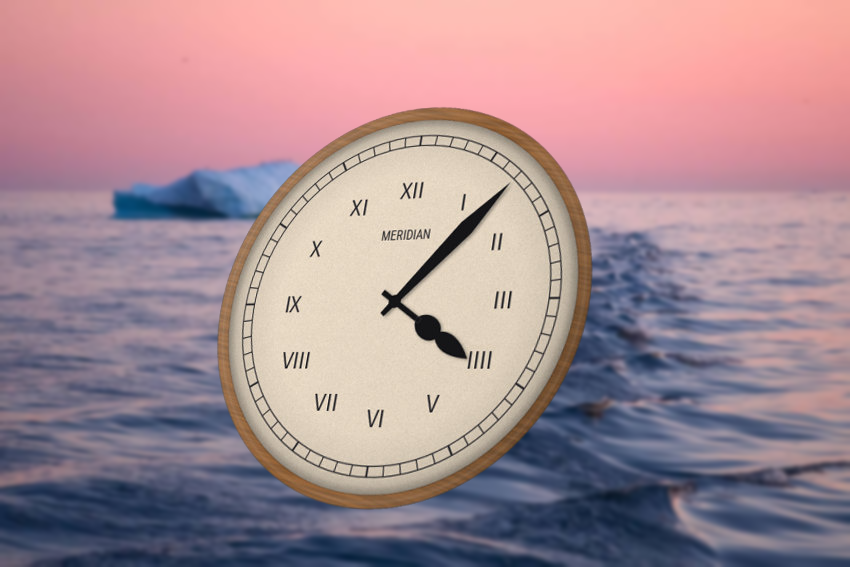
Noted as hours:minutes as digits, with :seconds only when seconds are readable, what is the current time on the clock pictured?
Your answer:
4:07
